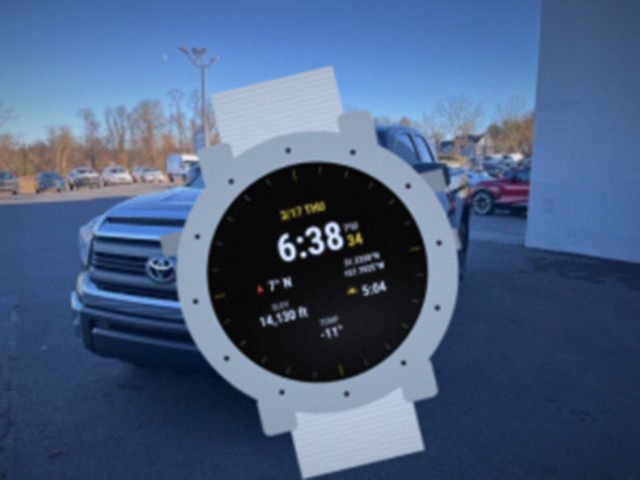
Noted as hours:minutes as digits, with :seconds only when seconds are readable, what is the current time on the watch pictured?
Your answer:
6:38
